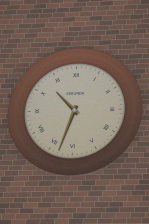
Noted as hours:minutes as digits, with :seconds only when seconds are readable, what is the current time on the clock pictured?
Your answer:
10:33
